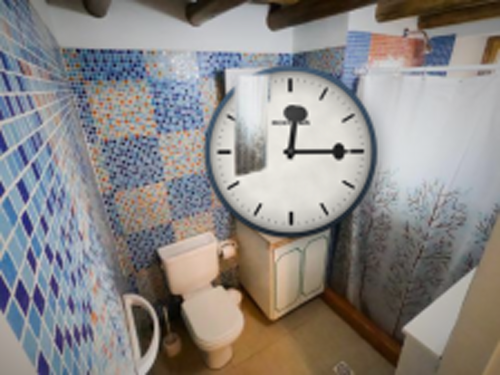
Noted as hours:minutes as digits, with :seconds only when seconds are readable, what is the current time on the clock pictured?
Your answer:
12:15
